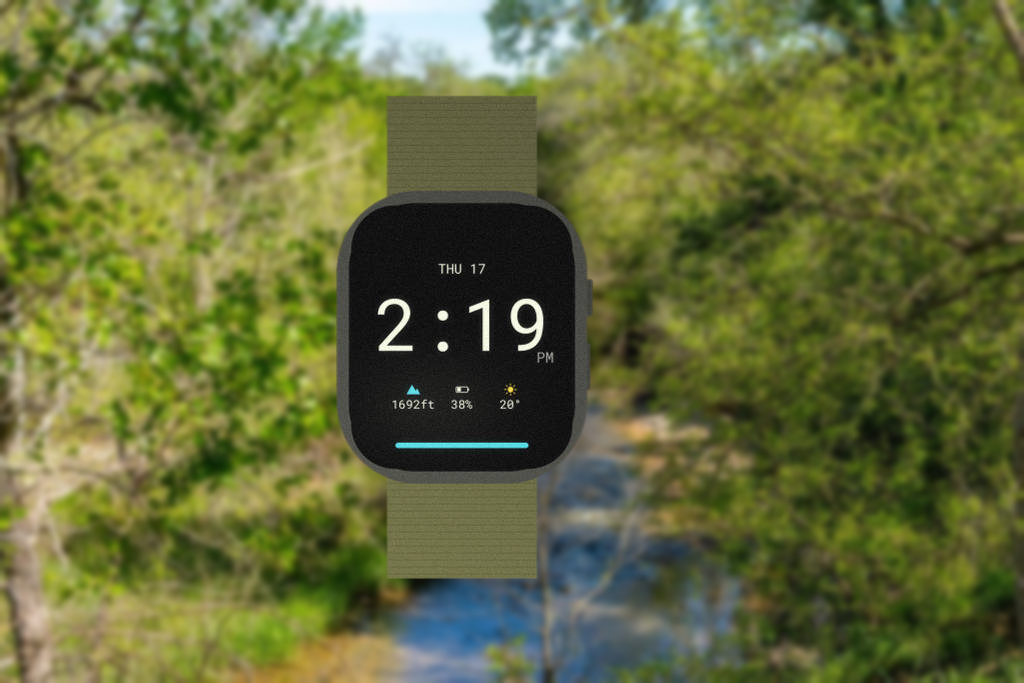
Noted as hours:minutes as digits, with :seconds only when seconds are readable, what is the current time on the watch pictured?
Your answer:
2:19
